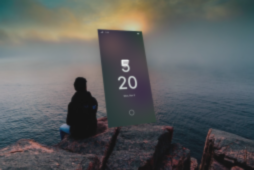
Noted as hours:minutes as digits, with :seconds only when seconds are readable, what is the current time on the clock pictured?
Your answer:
5:20
